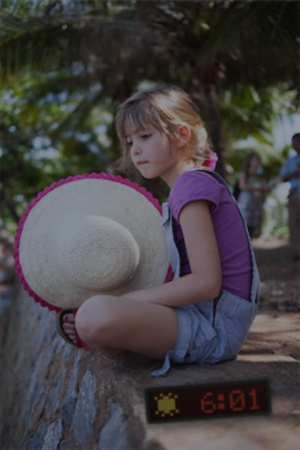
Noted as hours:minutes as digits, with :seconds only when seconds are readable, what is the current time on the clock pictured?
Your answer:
6:01
